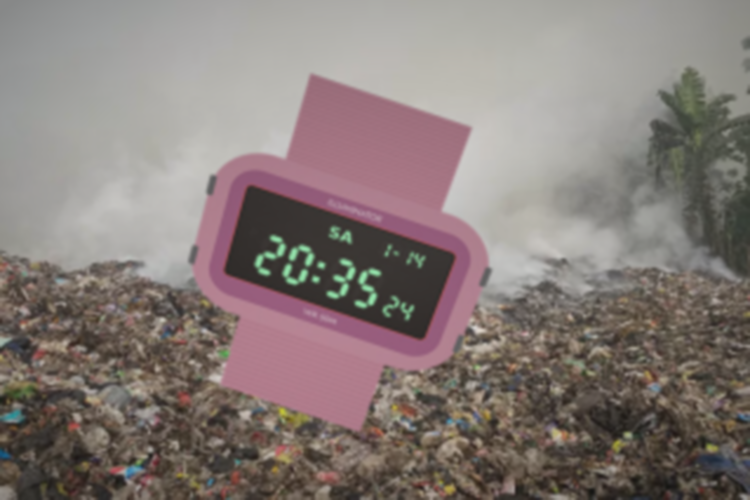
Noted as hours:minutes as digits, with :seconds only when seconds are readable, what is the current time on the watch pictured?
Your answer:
20:35:24
